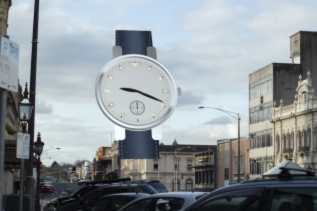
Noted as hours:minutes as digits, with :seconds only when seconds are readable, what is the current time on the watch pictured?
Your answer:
9:19
